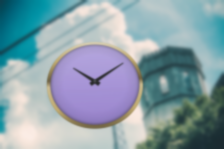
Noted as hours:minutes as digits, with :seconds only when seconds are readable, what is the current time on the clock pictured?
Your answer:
10:09
